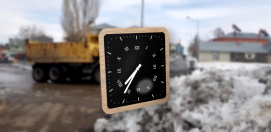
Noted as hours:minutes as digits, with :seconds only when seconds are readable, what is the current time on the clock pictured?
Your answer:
7:36
